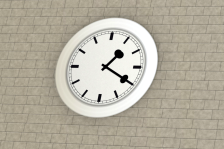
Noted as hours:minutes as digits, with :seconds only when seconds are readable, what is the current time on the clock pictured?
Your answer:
1:20
